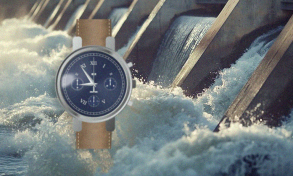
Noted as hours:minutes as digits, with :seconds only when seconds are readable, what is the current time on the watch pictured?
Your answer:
8:54
